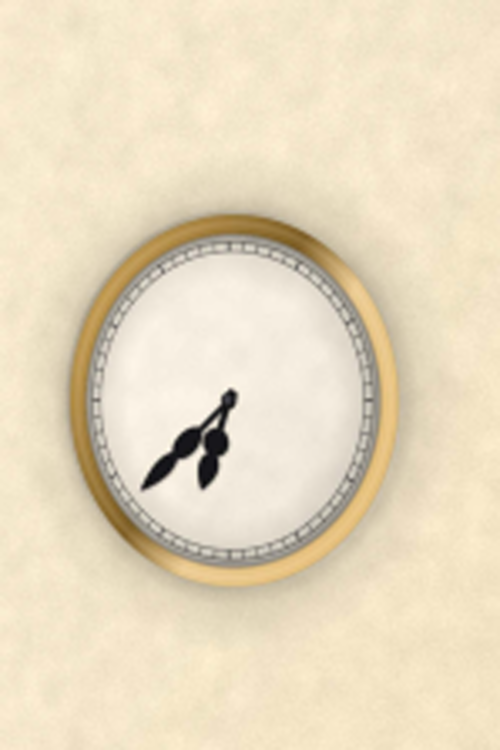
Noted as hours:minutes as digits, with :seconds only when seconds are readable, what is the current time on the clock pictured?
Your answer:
6:38
